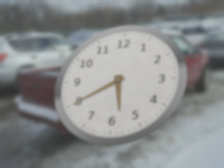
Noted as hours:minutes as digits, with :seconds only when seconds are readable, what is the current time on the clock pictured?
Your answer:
5:40
